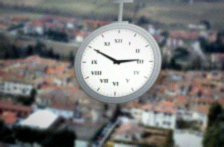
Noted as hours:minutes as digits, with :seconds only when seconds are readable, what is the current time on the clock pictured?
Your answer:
2:50
